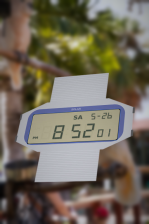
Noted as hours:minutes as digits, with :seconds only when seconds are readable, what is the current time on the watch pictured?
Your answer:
8:52:01
